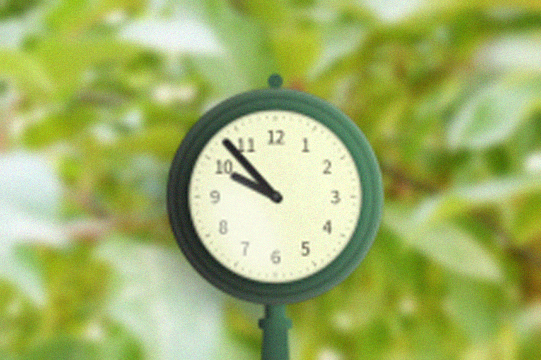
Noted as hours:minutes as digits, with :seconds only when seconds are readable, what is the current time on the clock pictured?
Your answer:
9:53
